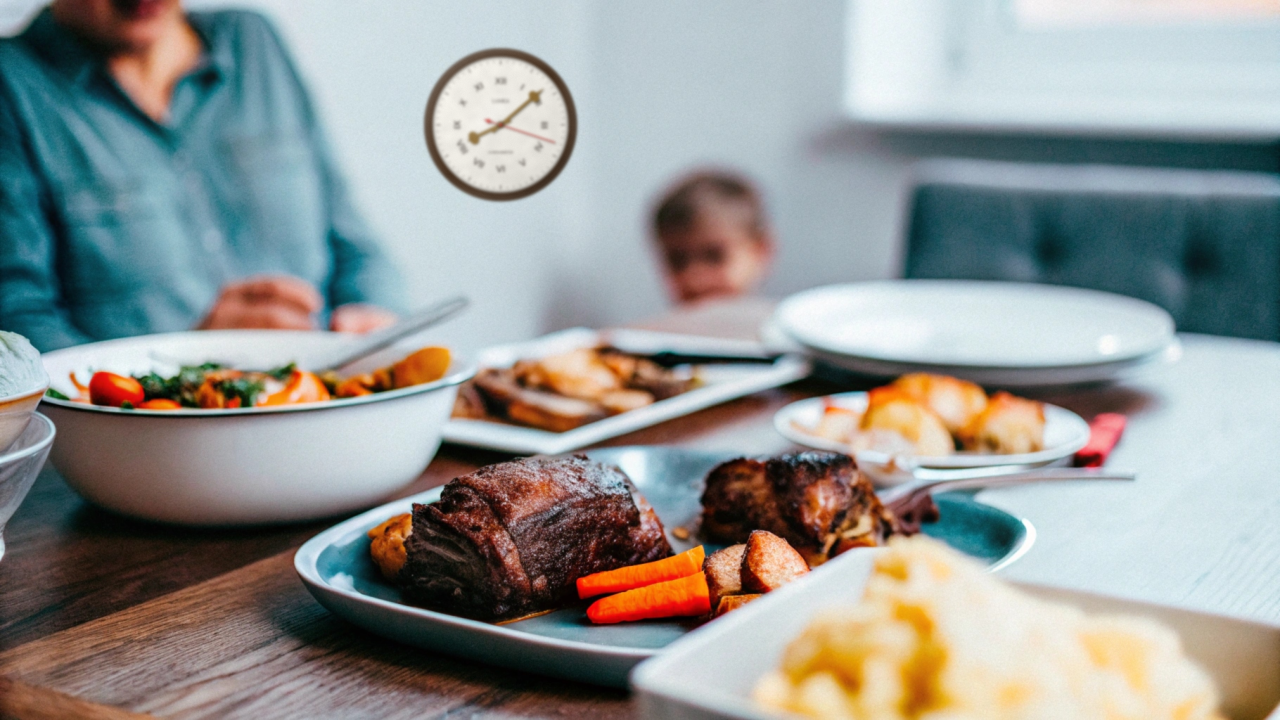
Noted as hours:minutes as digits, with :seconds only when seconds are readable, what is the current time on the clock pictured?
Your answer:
8:08:18
